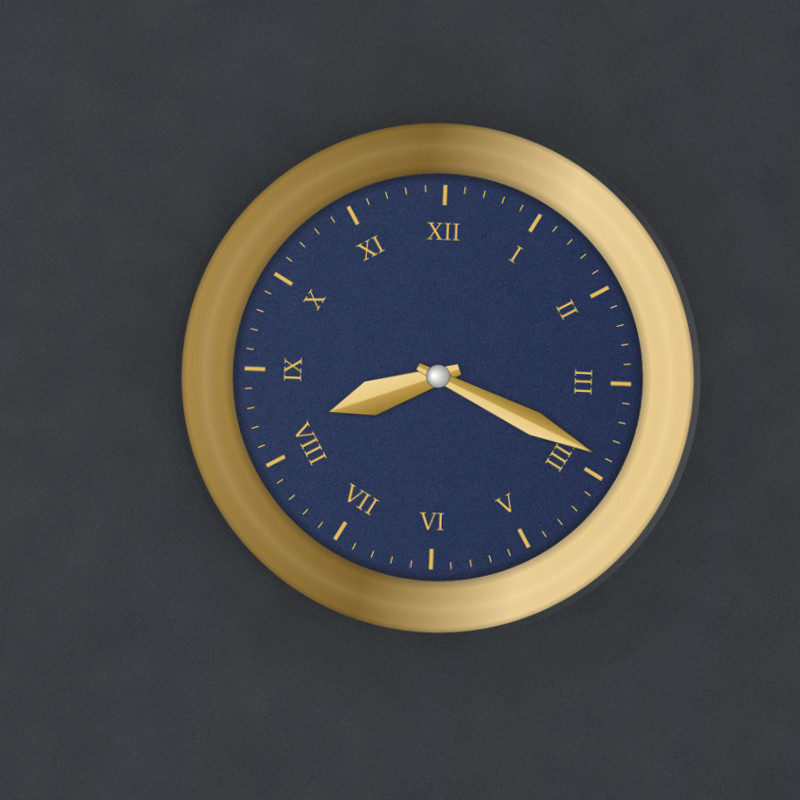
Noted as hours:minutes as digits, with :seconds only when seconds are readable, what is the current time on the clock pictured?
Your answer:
8:19
